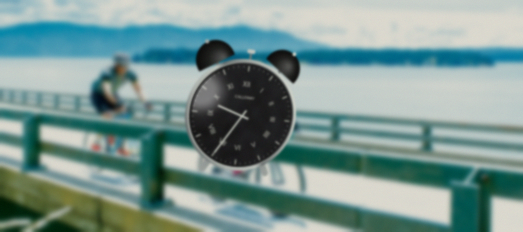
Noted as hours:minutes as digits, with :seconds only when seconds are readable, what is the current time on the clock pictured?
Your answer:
9:35
